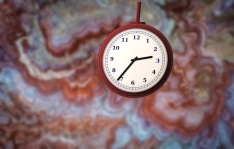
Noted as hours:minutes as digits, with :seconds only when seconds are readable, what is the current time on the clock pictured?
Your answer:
2:36
